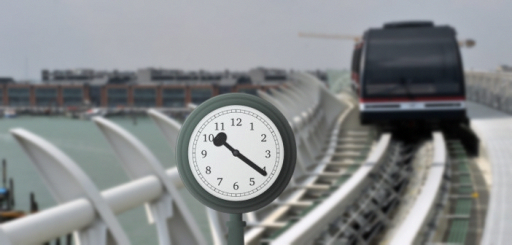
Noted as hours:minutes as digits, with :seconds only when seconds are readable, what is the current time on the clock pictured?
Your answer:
10:21
